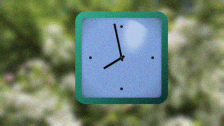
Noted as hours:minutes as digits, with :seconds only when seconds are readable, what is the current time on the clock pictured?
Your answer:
7:58
